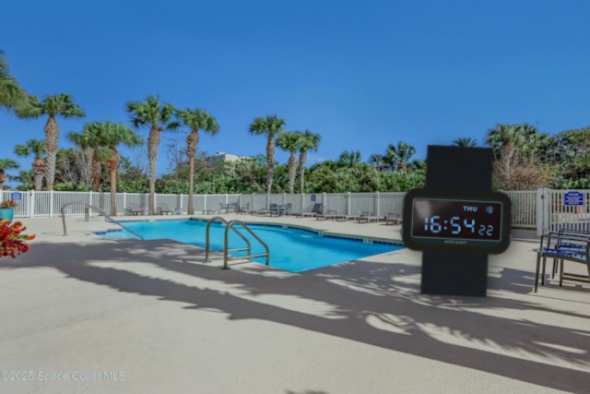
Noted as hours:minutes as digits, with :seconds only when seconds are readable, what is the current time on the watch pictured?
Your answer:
16:54:22
